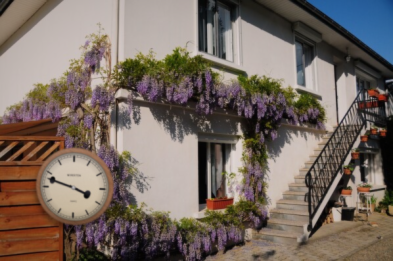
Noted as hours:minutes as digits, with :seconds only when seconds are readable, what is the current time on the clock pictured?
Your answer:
3:48
